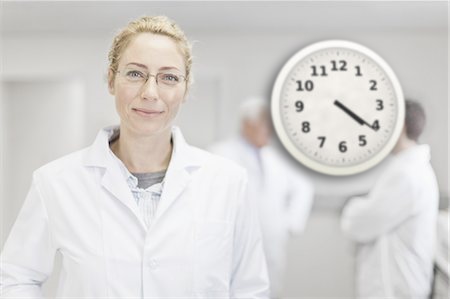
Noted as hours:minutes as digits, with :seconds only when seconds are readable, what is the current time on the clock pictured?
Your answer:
4:21
